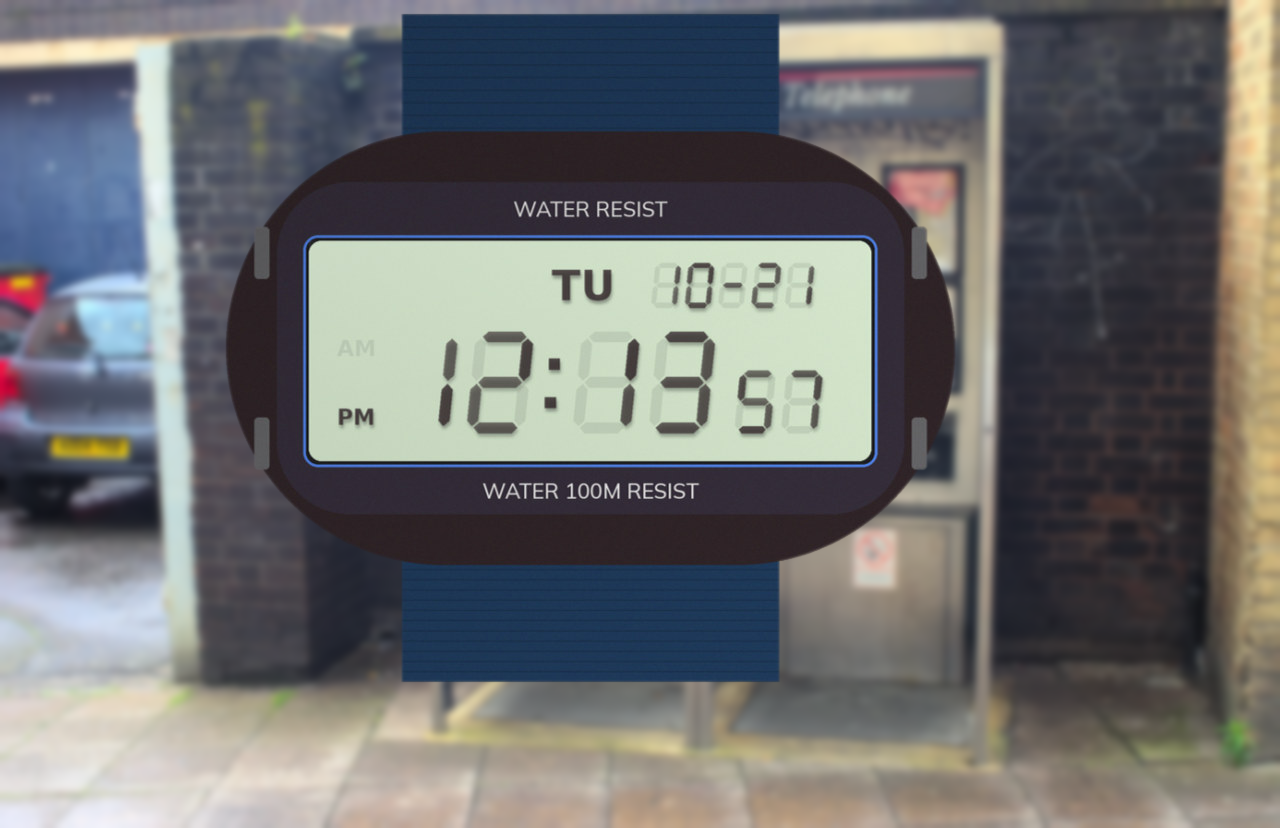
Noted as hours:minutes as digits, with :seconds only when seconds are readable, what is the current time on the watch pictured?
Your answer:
12:13:57
